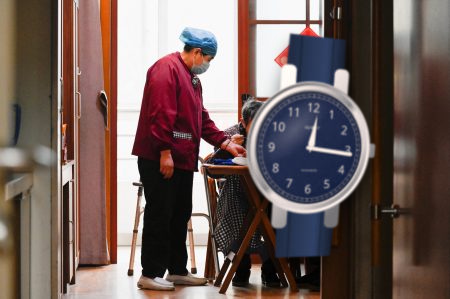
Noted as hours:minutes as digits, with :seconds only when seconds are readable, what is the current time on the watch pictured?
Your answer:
12:16
